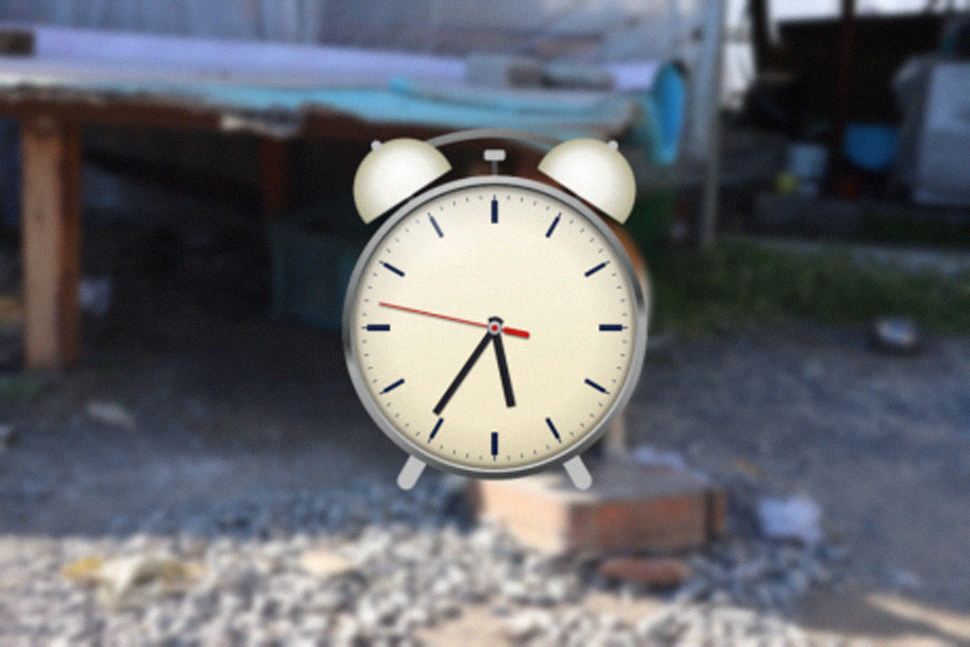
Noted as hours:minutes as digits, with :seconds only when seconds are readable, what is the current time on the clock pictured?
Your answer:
5:35:47
